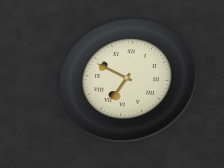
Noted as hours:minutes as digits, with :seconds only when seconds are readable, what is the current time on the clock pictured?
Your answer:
6:49
